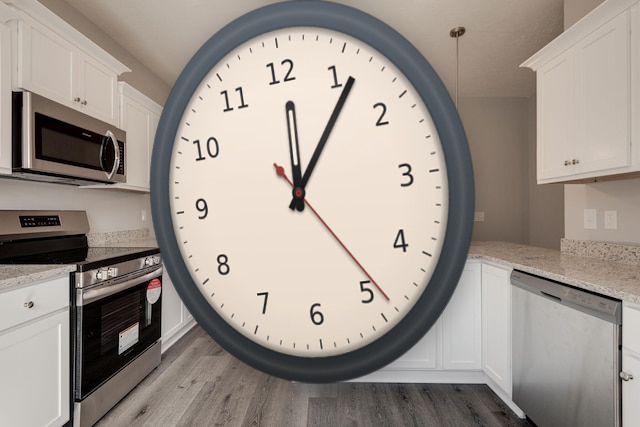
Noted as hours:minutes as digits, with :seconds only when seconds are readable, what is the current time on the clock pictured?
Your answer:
12:06:24
